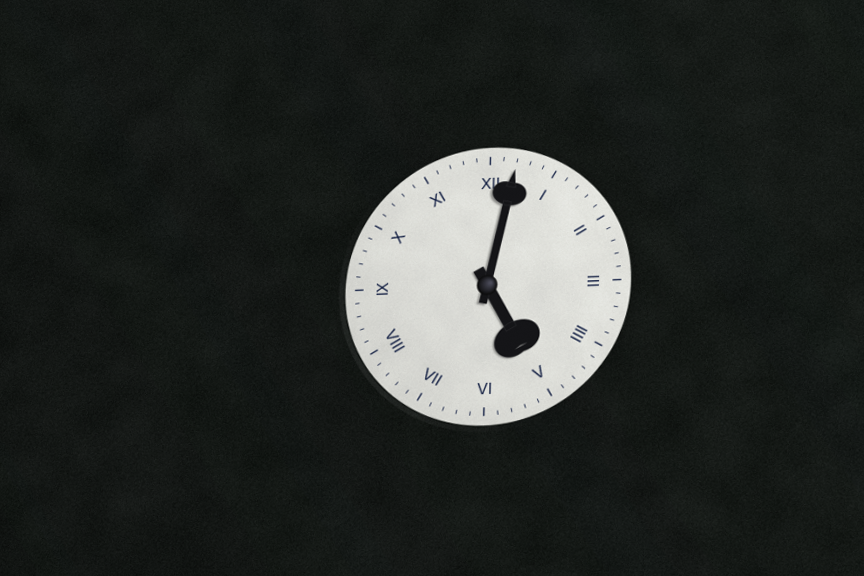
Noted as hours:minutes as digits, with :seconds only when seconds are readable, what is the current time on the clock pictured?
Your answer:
5:02
